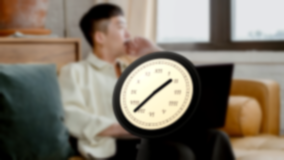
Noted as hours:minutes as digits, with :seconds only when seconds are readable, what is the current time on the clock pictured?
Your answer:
1:37
